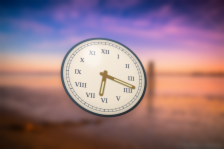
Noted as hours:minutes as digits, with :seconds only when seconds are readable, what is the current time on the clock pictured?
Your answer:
6:18
